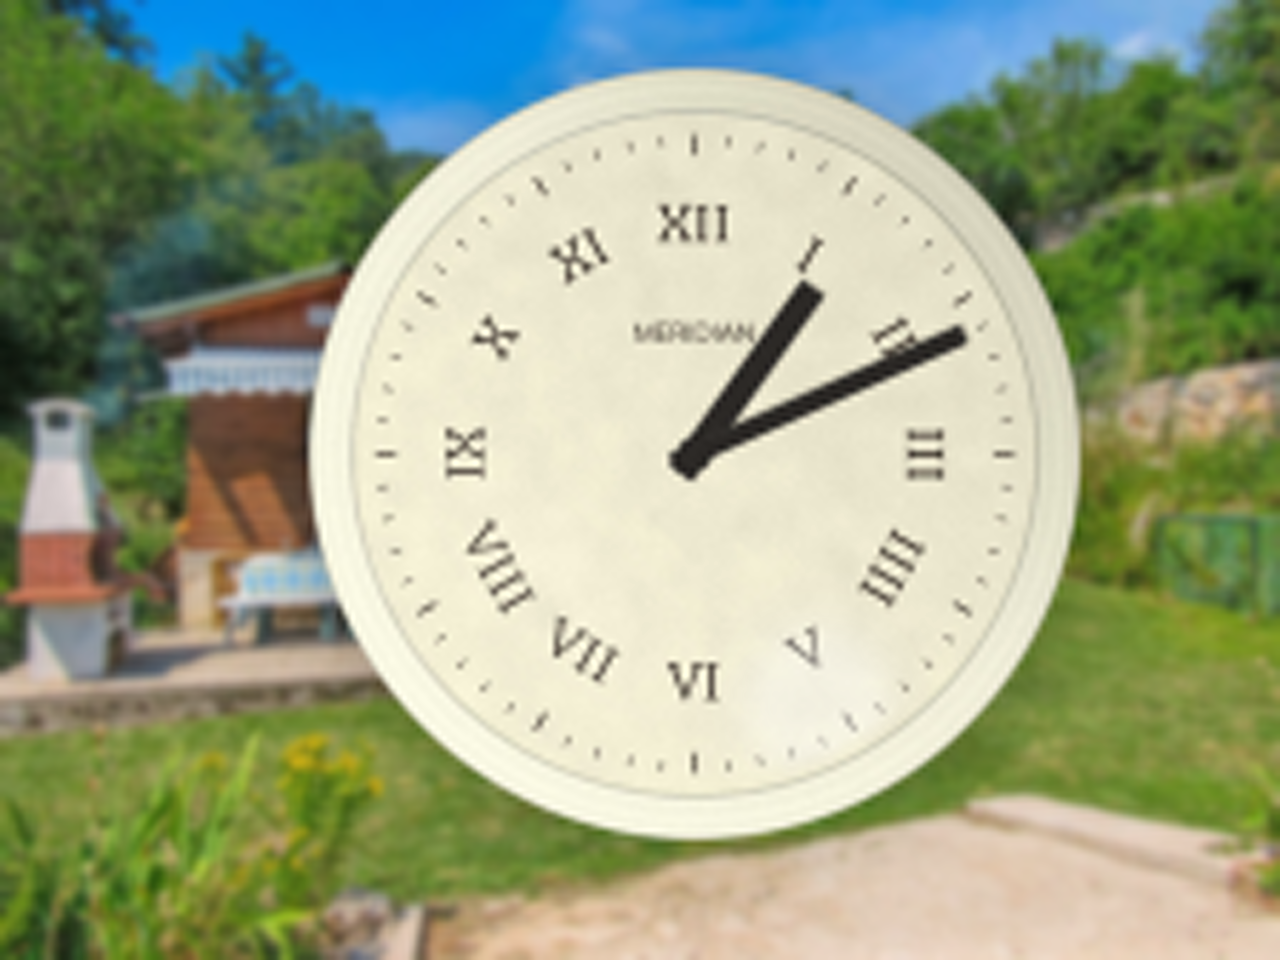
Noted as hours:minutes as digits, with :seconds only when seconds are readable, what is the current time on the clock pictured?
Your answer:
1:11
